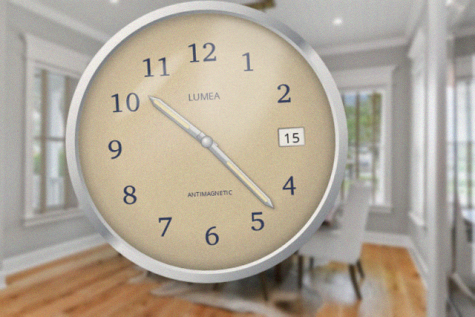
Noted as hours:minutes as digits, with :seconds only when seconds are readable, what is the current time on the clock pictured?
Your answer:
10:23
